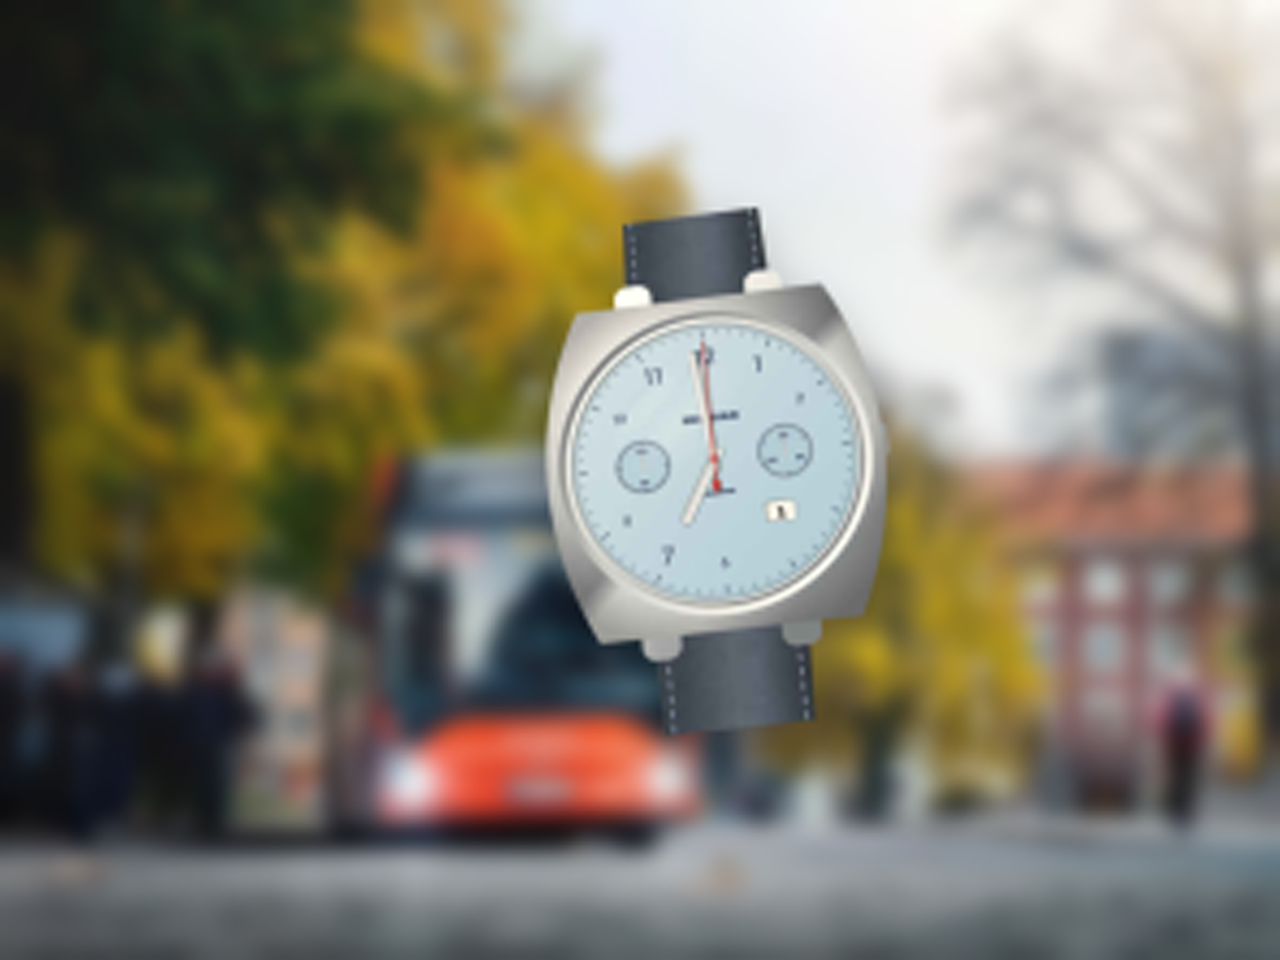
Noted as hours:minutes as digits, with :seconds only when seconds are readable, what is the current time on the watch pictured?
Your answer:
6:59
